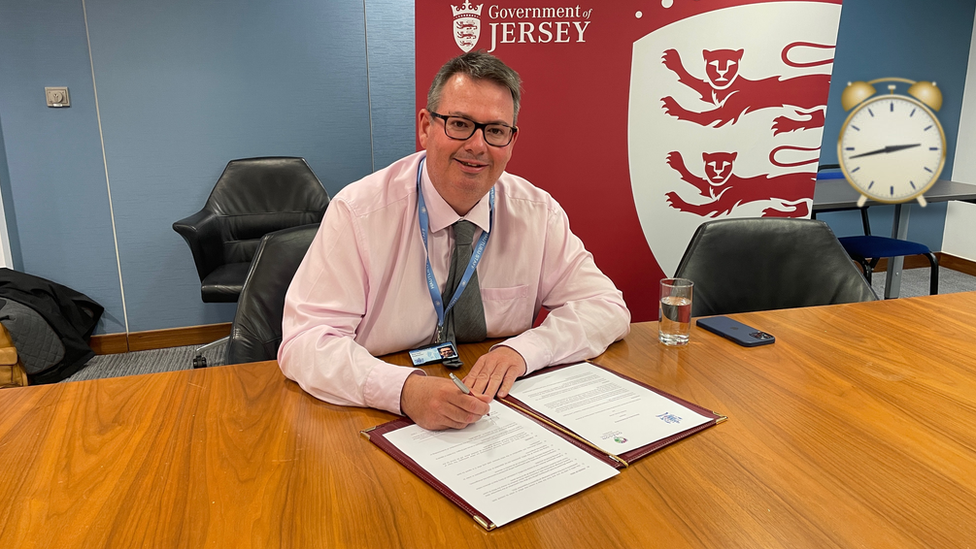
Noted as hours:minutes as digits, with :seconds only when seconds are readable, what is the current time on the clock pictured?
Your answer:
2:43
